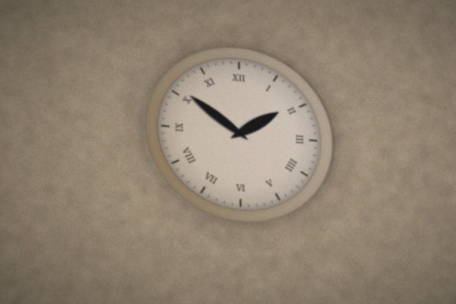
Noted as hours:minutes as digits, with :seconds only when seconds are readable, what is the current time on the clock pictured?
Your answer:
1:51
